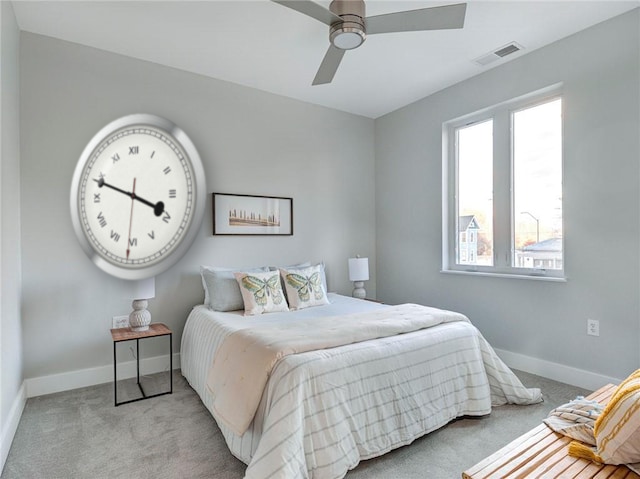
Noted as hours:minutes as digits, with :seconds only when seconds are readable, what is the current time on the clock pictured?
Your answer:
3:48:31
